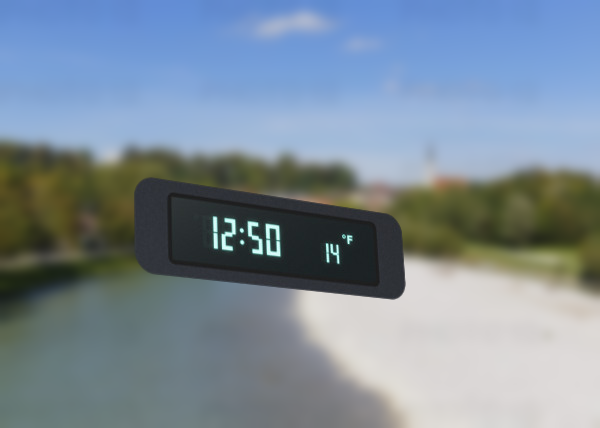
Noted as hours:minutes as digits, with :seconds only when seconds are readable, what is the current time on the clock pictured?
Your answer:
12:50
